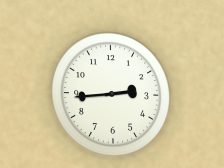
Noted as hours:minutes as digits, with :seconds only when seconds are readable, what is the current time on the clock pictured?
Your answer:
2:44
